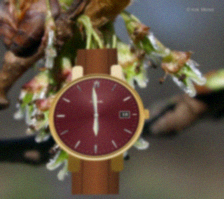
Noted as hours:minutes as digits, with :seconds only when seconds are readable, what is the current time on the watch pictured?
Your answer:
5:59
